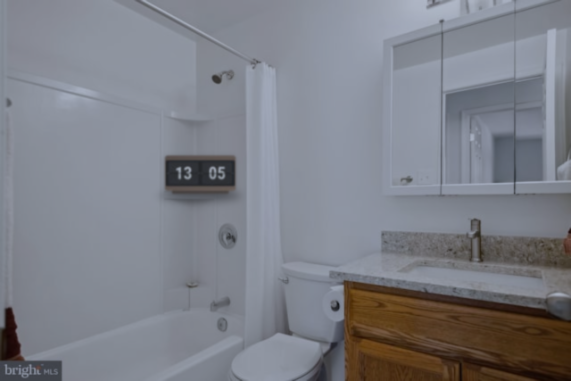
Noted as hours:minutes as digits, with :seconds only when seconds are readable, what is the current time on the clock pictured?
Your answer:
13:05
